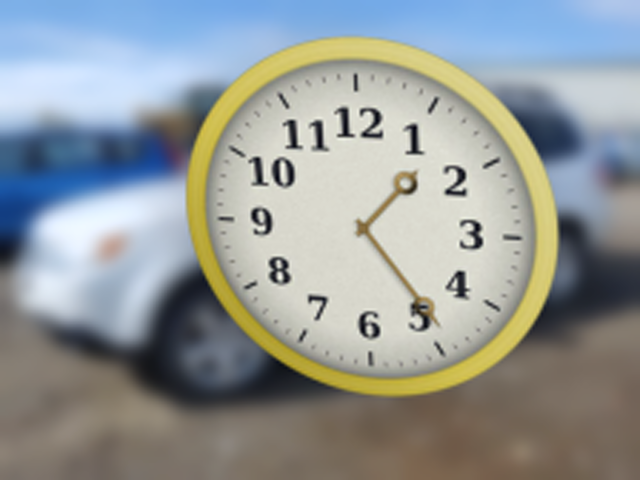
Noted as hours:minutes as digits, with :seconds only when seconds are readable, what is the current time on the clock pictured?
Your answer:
1:24
